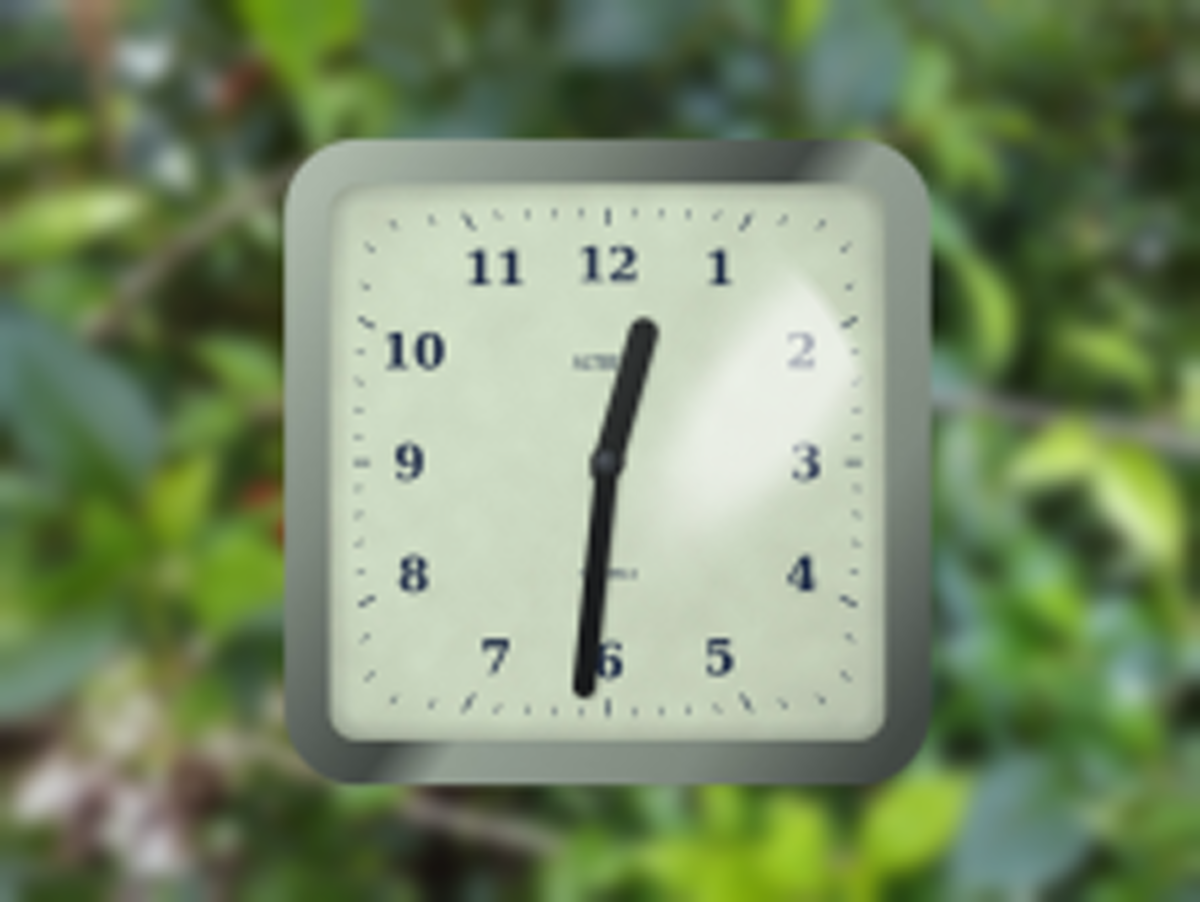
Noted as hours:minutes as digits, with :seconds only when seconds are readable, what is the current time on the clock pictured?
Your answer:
12:31
